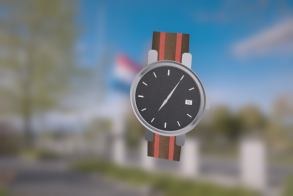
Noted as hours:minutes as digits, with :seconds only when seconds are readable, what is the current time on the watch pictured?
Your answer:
7:05
